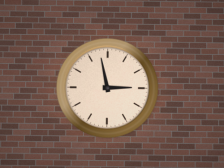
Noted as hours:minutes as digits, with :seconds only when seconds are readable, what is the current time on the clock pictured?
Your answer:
2:58
